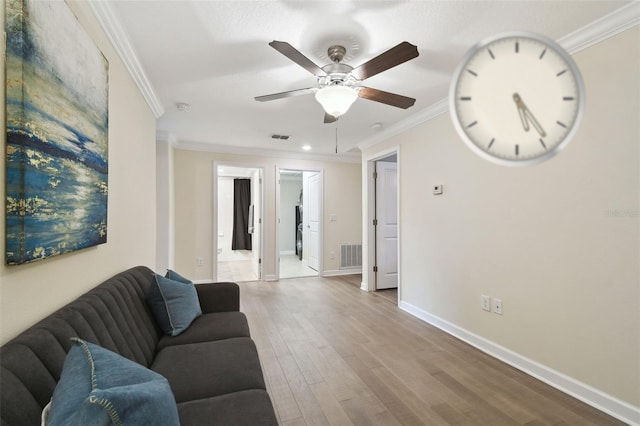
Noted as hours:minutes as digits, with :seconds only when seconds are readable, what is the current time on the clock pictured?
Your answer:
5:24
